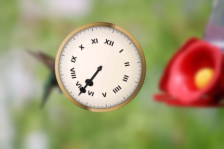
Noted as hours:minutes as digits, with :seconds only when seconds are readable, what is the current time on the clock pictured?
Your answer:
6:33
